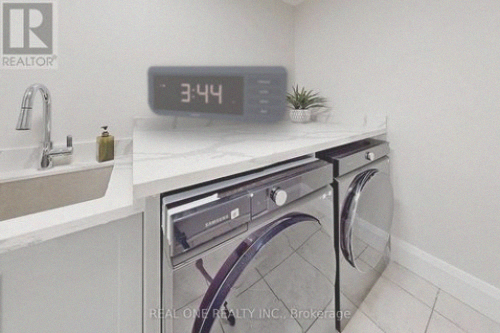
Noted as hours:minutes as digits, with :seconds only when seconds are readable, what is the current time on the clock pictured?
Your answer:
3:44
